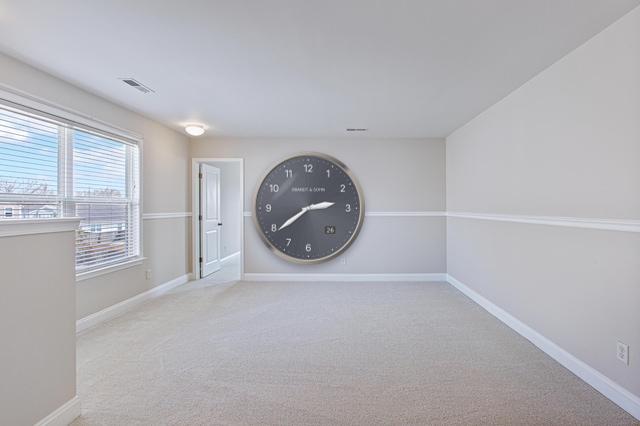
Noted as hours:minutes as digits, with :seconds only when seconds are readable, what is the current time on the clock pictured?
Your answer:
2:39
